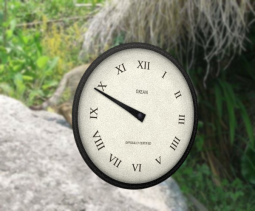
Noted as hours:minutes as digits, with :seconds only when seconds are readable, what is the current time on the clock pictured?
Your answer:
9:49
